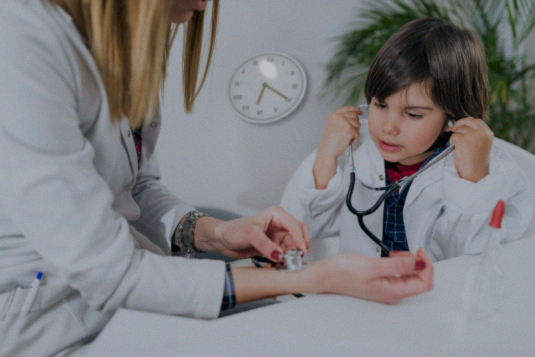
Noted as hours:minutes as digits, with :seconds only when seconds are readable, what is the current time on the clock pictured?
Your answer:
6:20
